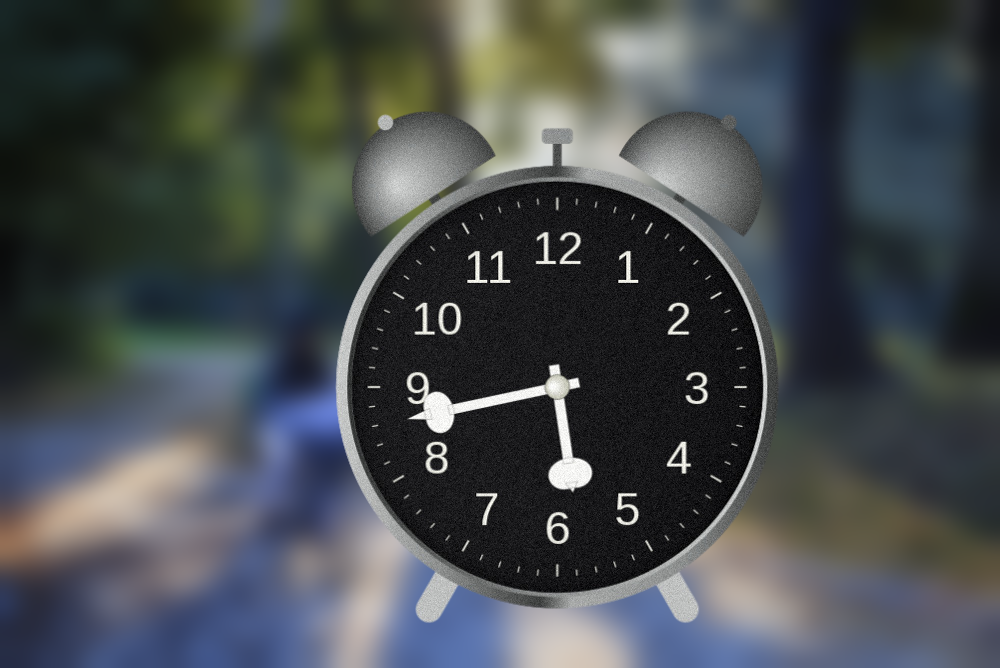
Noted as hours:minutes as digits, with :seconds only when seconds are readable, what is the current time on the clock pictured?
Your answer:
5:43
